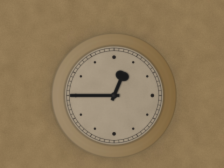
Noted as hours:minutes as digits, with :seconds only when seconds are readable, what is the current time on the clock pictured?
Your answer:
12:45
